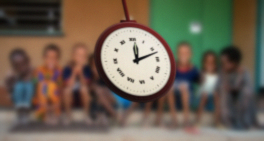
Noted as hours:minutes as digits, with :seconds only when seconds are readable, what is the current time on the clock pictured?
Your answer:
12:12
